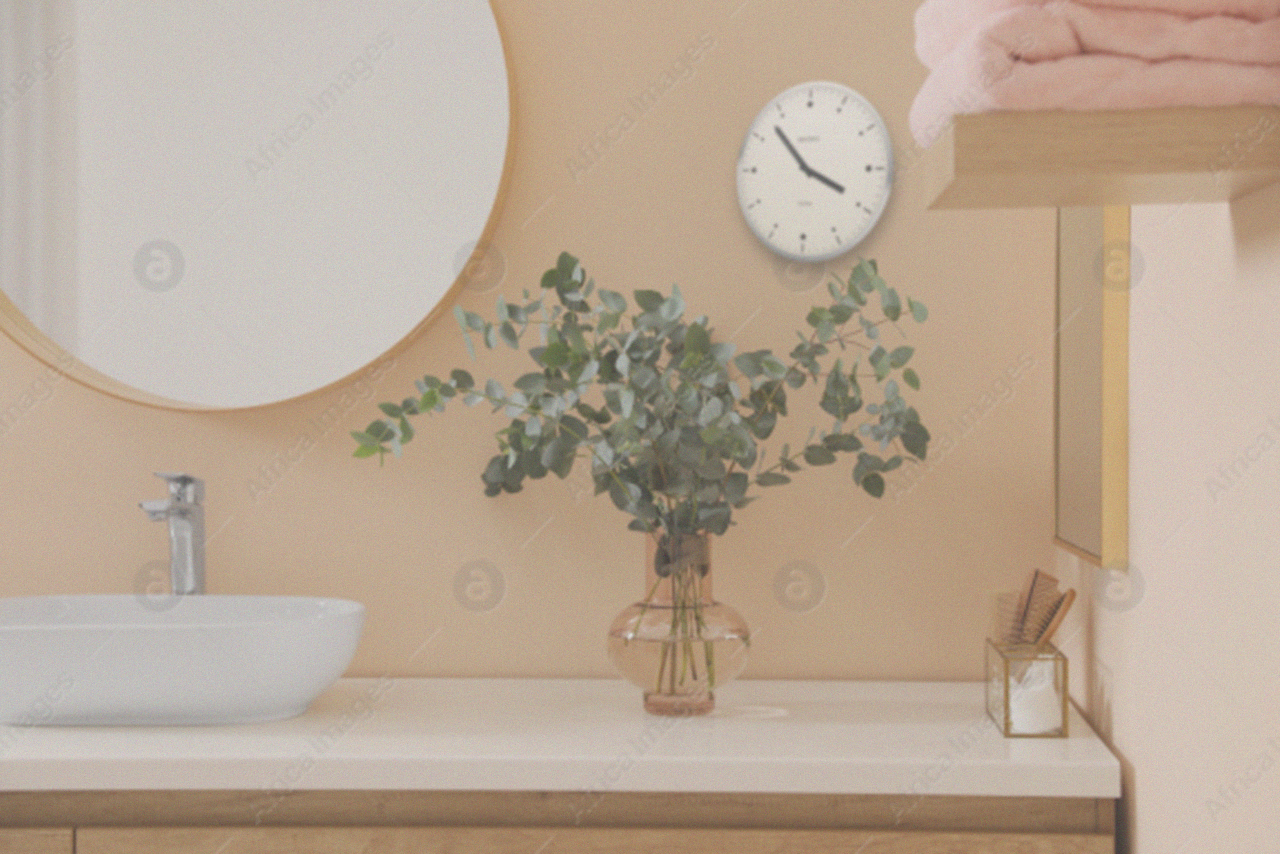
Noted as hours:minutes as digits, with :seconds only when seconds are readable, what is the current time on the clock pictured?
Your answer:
3:53
